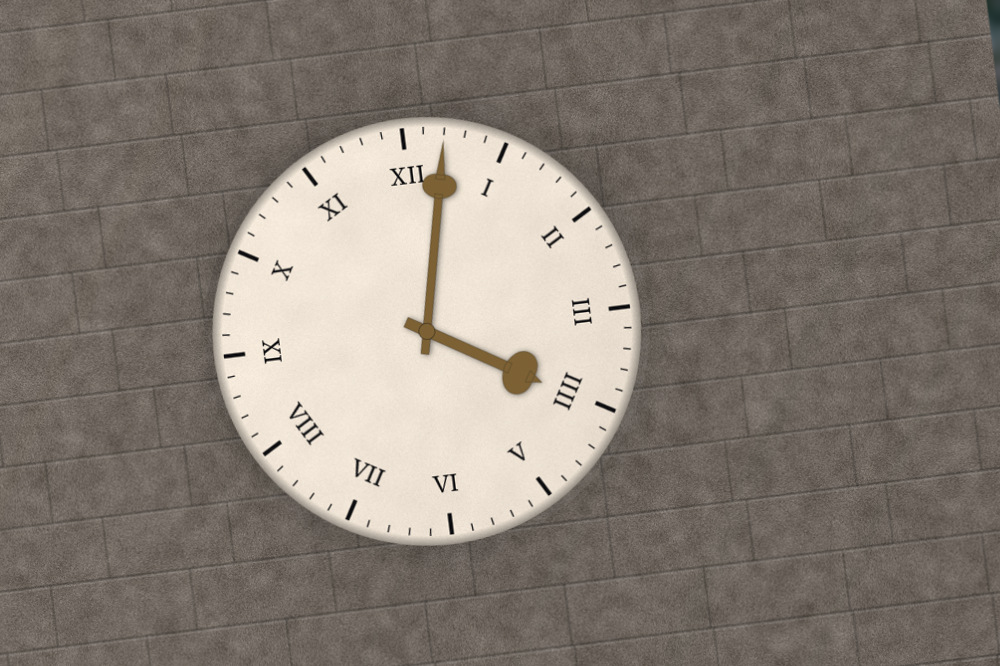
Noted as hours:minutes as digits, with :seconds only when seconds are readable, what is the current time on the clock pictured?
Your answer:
4:02
